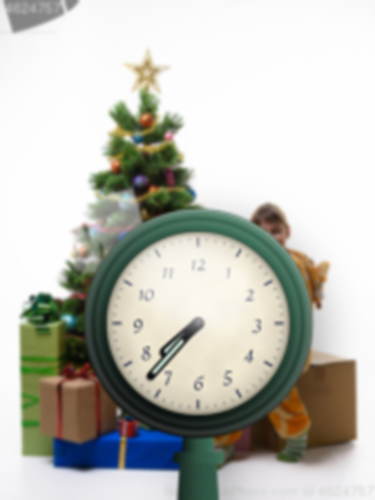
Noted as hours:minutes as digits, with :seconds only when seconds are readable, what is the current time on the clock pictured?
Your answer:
7:37
